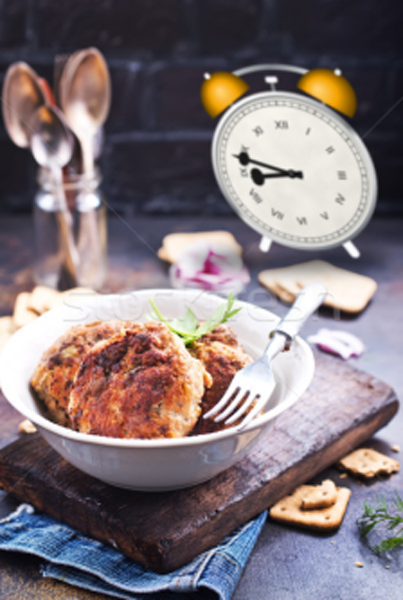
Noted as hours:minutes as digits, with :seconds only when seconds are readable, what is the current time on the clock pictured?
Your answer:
8:48
